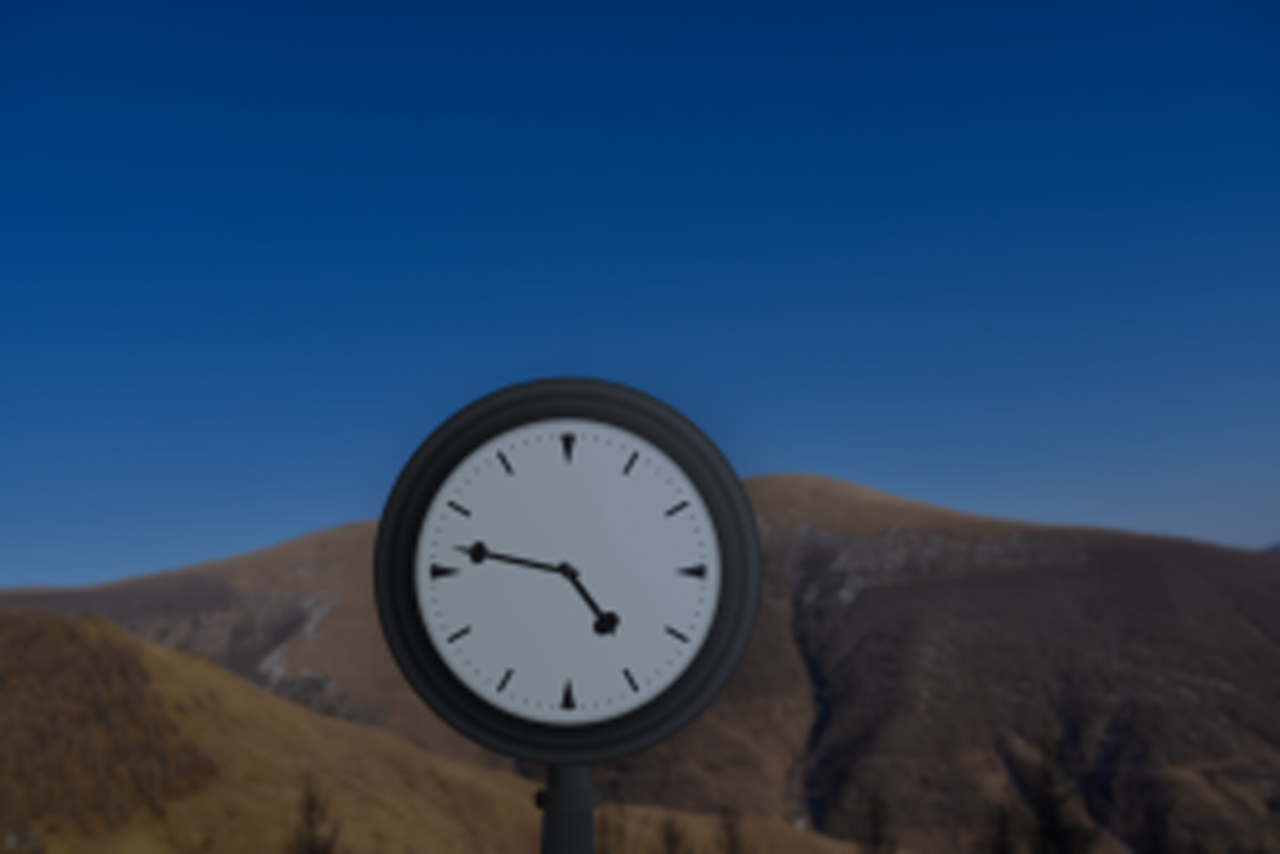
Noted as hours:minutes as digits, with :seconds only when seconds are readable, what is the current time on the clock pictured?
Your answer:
4:47
